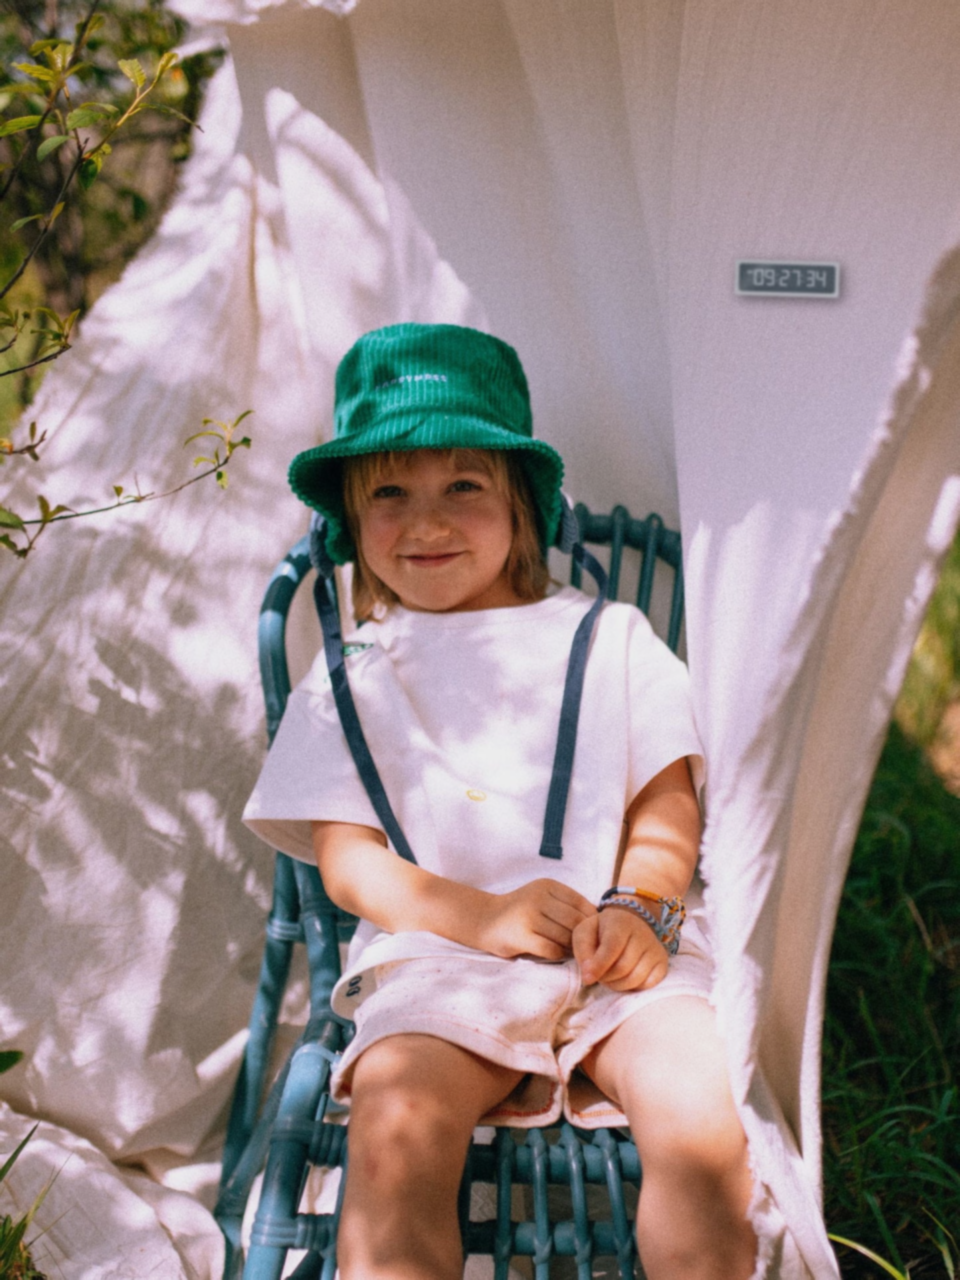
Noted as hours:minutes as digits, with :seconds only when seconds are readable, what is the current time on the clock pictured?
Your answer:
9:27:34
